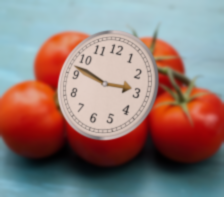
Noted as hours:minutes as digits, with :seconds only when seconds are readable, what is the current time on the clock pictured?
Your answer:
2:47
